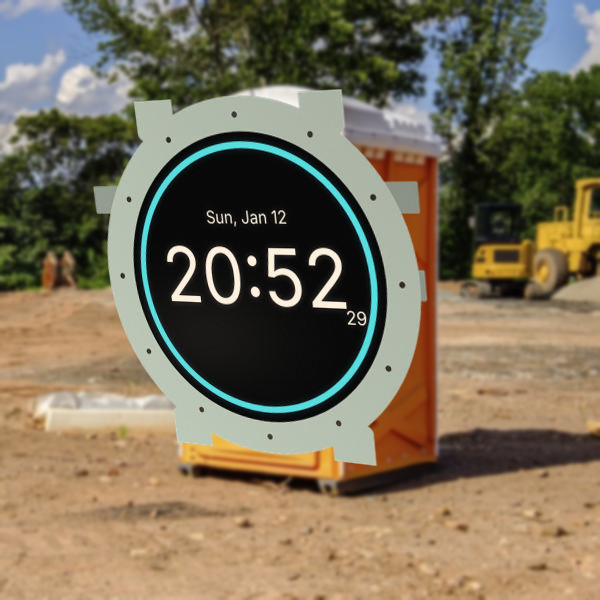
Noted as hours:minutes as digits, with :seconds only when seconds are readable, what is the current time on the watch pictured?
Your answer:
20:52:29
